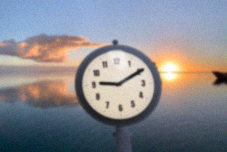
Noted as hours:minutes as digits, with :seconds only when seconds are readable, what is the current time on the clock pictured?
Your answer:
9:10
